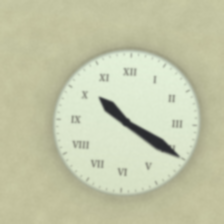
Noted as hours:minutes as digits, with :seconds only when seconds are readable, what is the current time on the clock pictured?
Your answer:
10:20
